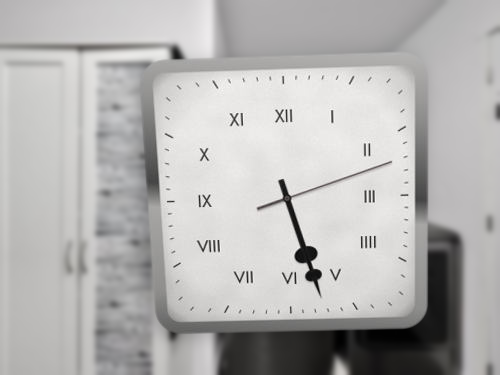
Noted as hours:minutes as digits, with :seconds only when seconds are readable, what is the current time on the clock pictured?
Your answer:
5:27:12
